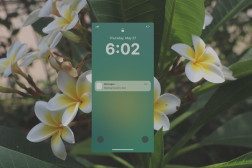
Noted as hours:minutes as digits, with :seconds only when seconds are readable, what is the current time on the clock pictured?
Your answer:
6:02
